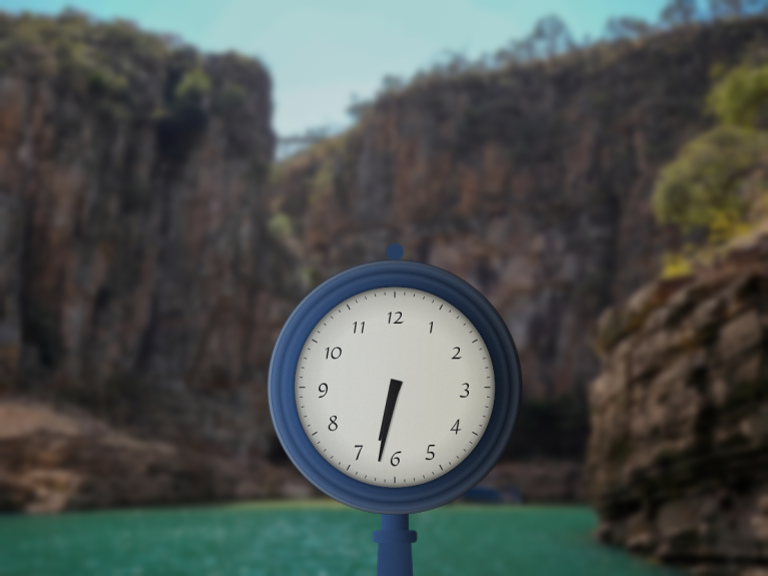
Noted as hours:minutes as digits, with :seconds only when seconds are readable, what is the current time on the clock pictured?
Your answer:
6:32
